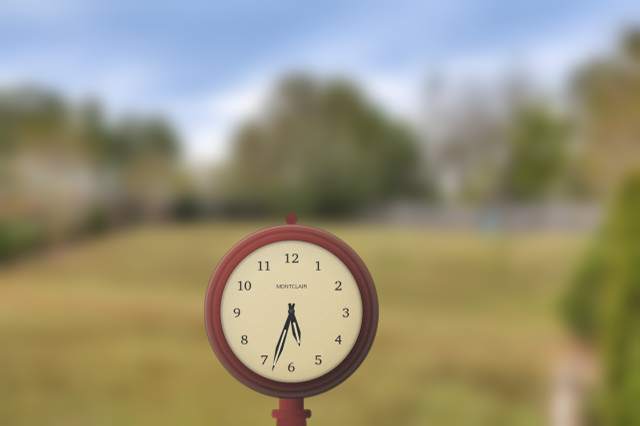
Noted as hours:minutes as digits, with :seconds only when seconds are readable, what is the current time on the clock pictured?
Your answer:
5:33
